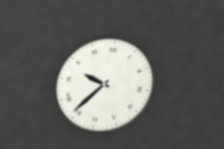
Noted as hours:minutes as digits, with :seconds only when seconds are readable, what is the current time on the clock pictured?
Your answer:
9:36
